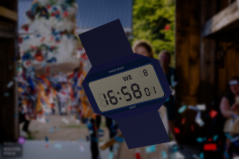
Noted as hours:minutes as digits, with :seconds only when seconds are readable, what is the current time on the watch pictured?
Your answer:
16:58:01
